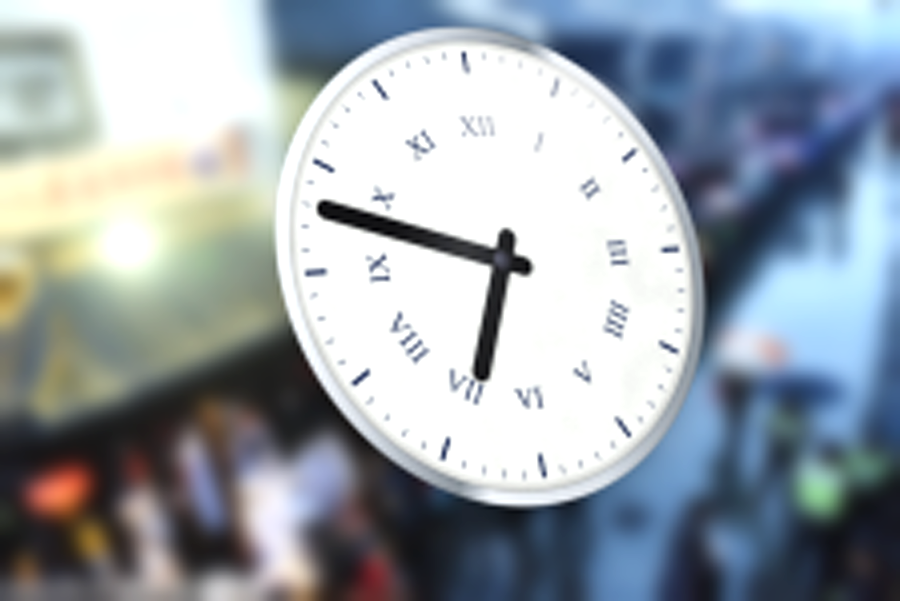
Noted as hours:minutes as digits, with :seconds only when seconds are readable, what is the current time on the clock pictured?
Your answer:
6:48
